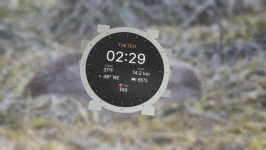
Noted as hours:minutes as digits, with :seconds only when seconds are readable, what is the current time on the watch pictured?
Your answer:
2:29
